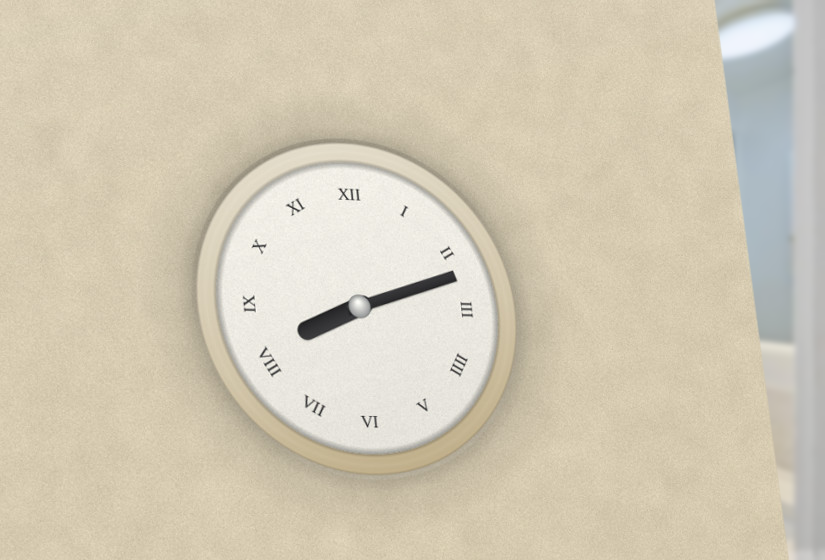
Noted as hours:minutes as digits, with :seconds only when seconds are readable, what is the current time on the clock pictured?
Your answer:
8:12
